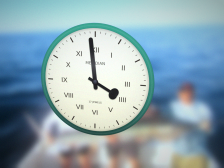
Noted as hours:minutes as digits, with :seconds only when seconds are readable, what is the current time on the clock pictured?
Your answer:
3:59
